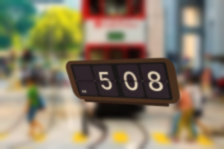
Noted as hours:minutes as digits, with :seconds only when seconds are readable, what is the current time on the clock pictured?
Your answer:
5:08
